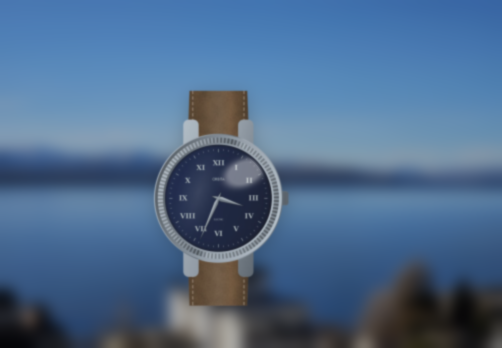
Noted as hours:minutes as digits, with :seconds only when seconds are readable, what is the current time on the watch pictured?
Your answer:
3:34
